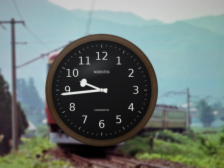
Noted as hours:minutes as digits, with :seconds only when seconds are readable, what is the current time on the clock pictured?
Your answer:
9:44
